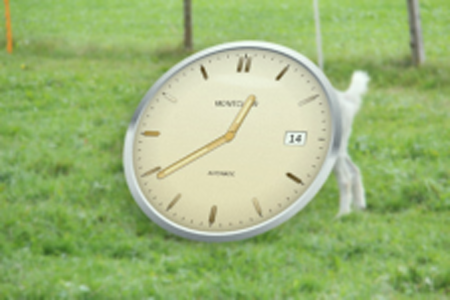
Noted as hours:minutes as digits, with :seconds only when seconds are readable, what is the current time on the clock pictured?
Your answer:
12:39
